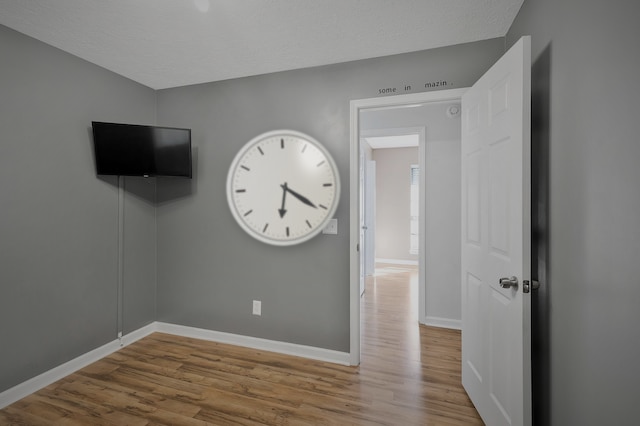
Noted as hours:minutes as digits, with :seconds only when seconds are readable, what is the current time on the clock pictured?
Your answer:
6:21
